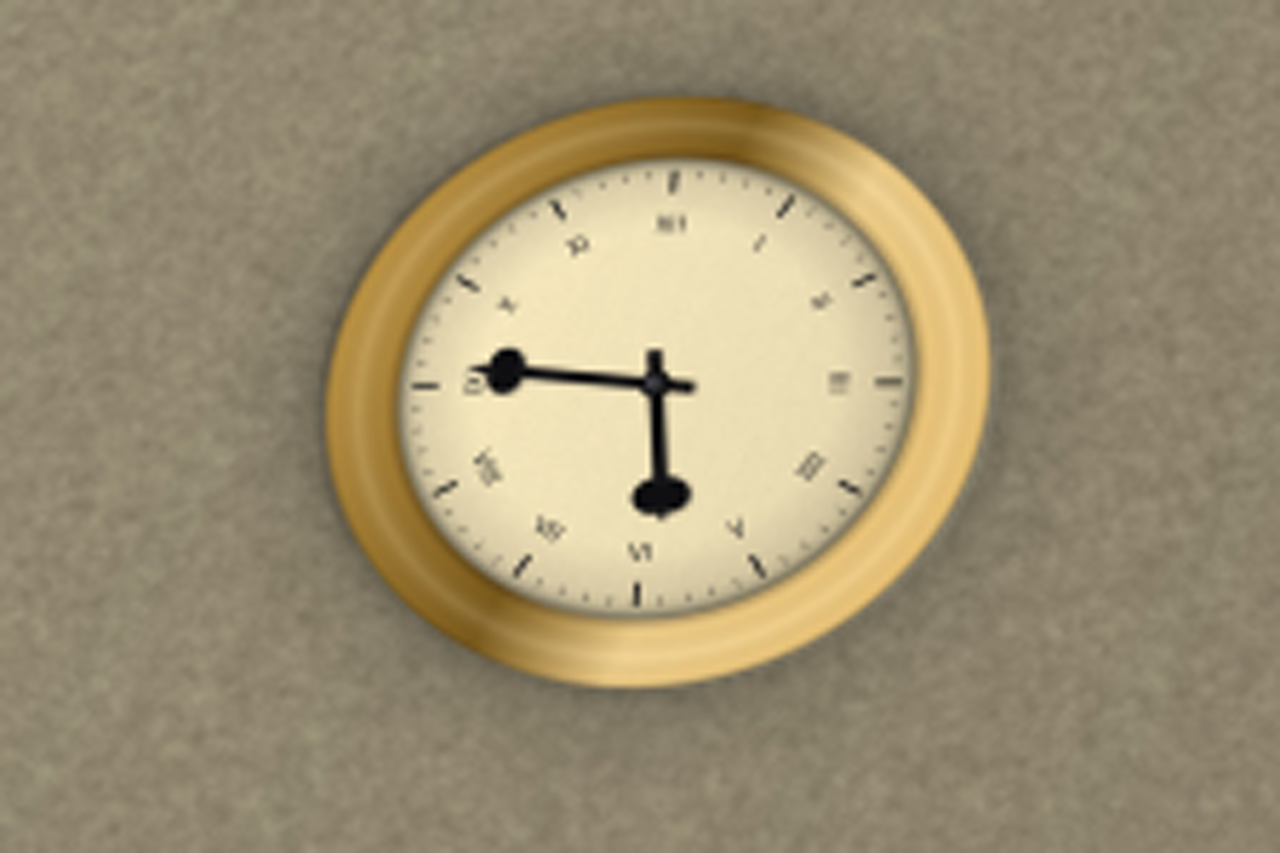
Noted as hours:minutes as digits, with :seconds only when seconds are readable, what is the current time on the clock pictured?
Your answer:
5:46
